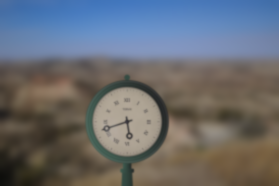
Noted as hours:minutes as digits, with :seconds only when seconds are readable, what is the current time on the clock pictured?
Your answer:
5:42
